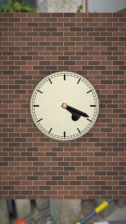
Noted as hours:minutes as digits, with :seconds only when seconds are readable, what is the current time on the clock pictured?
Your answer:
4:19
